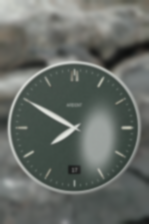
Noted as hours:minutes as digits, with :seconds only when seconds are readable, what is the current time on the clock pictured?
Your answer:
7:50
